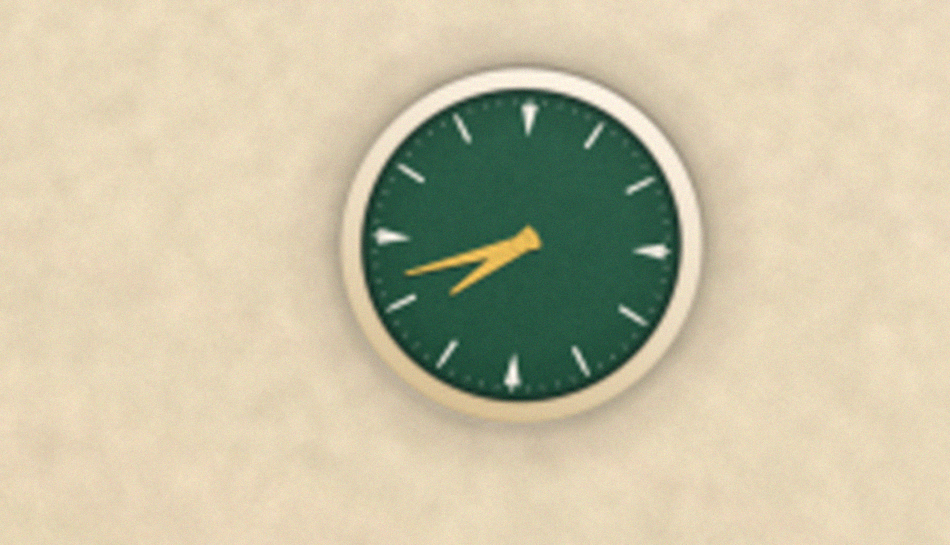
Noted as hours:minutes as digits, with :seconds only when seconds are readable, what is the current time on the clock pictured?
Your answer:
7:42
